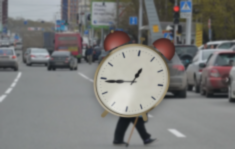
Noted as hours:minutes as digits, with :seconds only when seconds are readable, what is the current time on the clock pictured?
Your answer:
12:44
